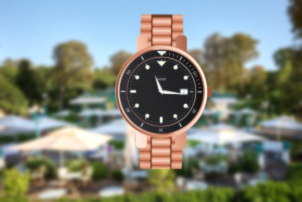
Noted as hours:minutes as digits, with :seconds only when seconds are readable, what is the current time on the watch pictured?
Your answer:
11:16
